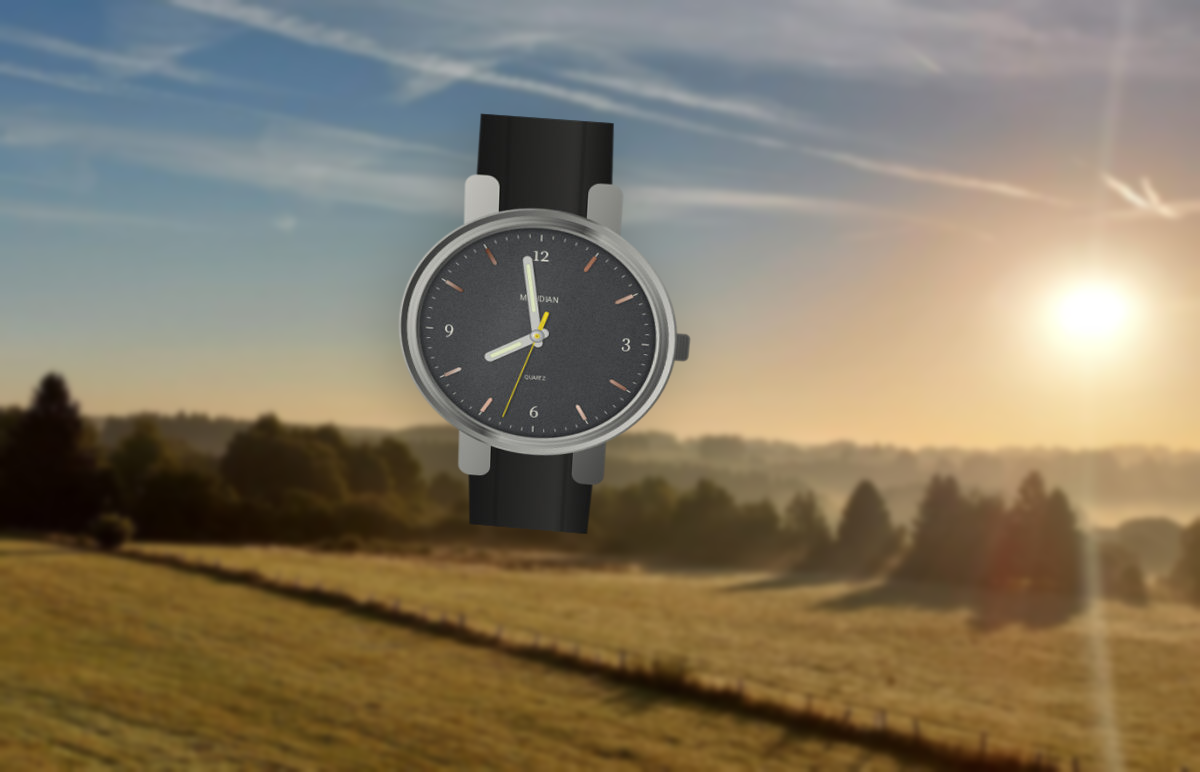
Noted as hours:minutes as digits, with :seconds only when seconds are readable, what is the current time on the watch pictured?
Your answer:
7:58:33
